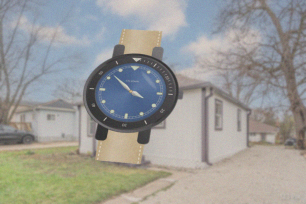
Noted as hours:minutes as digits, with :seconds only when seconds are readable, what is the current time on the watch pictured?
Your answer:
3:52
